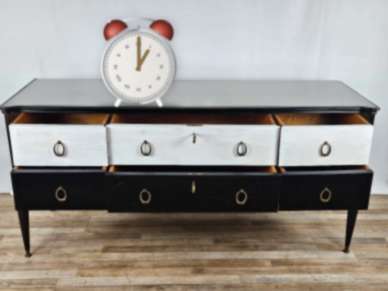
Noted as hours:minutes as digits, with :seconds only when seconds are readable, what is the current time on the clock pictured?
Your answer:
1:00
